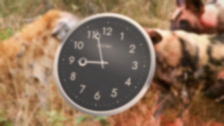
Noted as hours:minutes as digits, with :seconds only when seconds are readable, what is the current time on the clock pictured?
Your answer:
8:57
